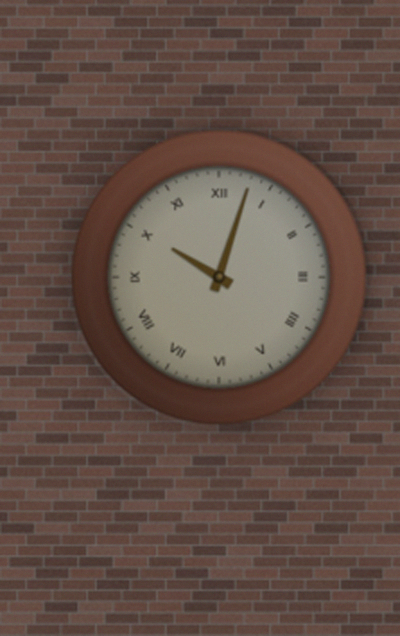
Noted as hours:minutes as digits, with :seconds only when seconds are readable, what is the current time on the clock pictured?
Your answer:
10:03
